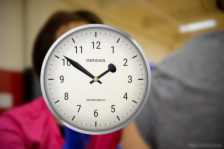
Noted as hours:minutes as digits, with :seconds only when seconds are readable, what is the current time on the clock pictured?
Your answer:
1:51
